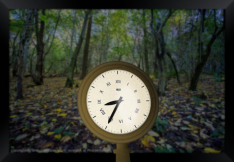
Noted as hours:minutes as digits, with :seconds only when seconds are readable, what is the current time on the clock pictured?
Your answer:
8:35
